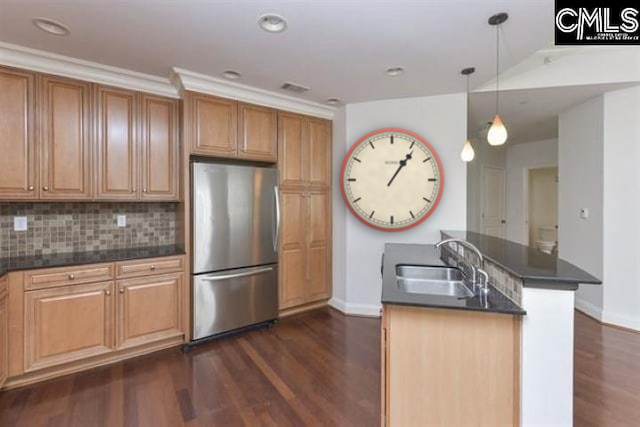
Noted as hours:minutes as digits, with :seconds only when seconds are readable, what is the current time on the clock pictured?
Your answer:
1:06
